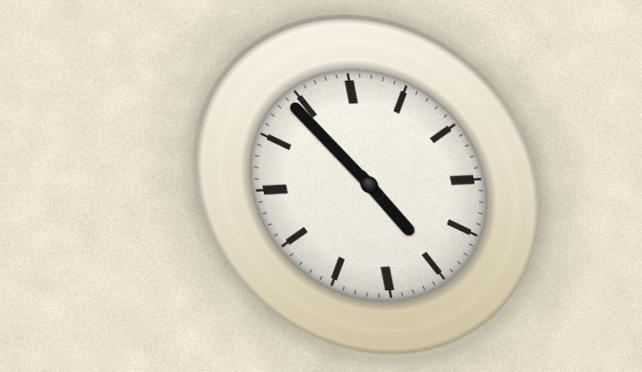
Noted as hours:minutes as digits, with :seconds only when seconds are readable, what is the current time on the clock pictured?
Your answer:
4:54
